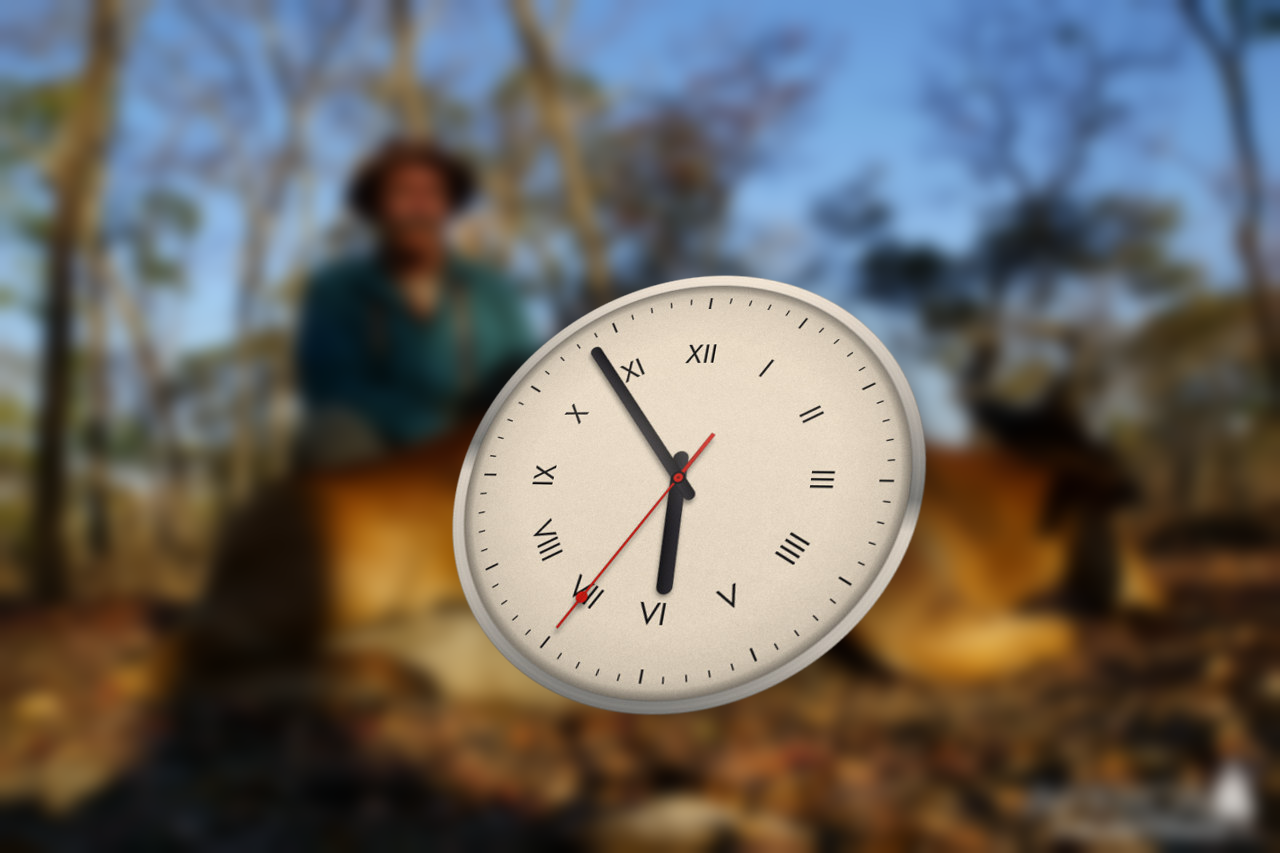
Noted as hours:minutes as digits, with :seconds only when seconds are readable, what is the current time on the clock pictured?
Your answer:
5:53:35
